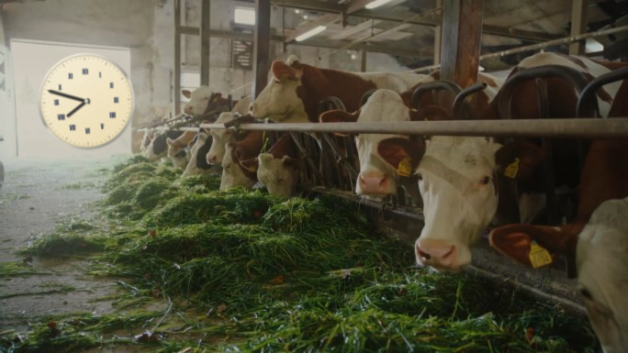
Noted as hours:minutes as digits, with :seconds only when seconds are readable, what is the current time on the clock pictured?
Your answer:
7:48
